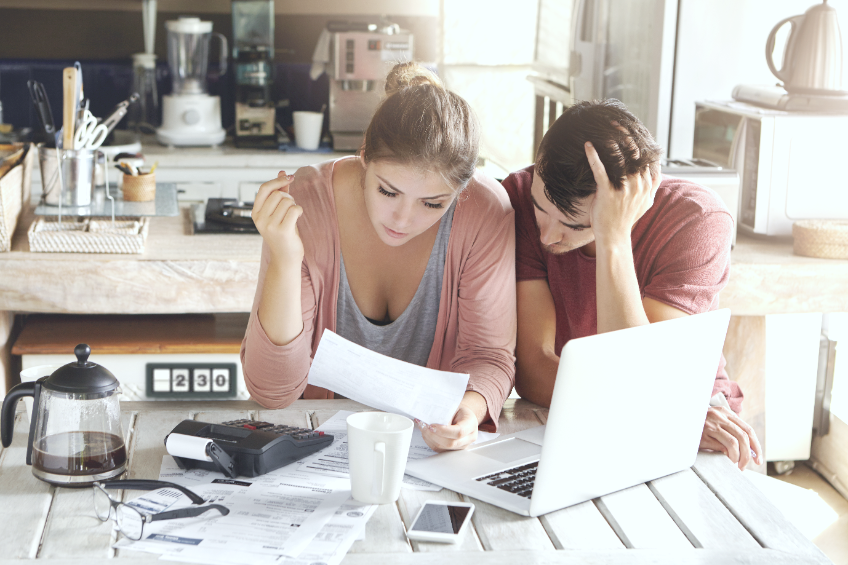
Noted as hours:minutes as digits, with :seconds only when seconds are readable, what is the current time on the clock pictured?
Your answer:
2:30
